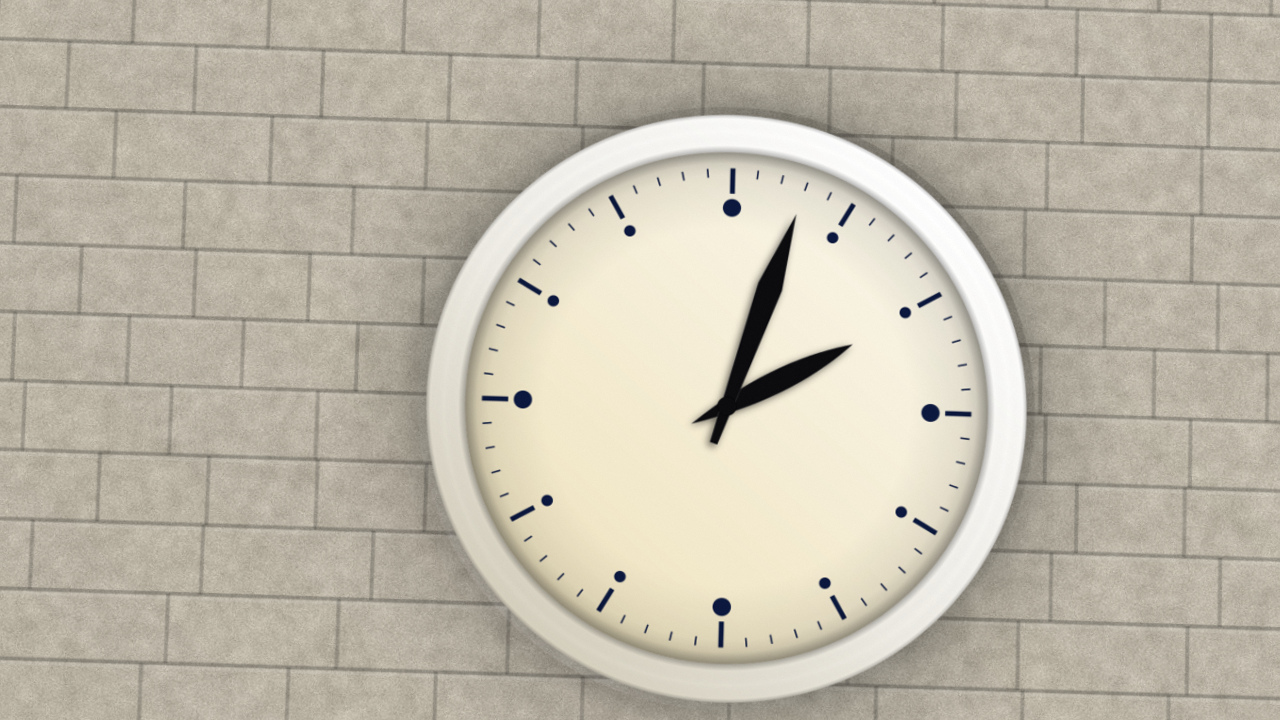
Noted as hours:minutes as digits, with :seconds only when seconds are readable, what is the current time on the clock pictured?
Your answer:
2:03
